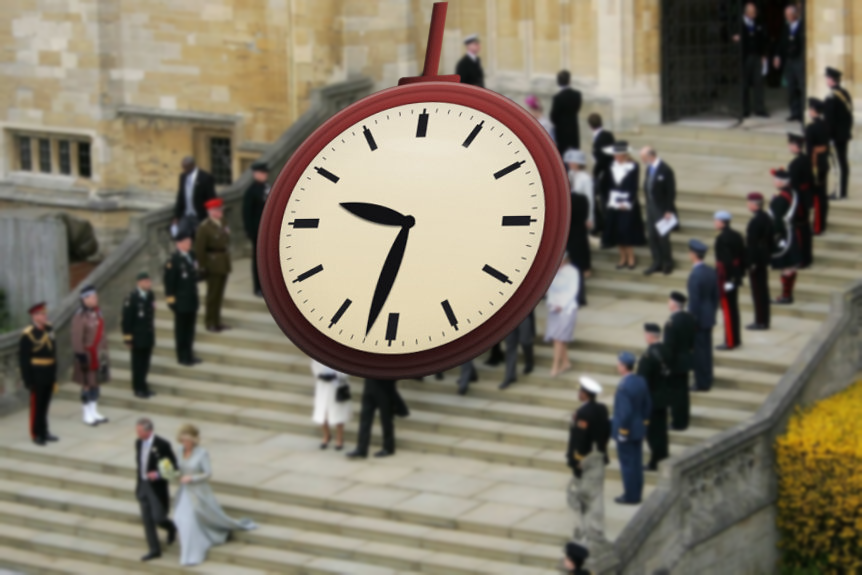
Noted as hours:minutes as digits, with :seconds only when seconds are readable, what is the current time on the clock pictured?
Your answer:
9:32
